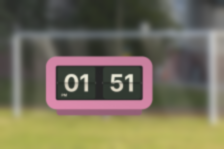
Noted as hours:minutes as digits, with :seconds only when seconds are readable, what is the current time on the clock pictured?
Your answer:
1:51
